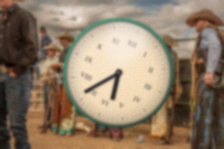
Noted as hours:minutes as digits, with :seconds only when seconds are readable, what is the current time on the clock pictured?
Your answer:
5:36
